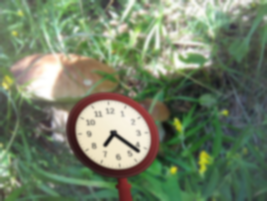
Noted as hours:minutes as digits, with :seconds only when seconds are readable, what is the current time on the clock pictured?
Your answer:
7:22
